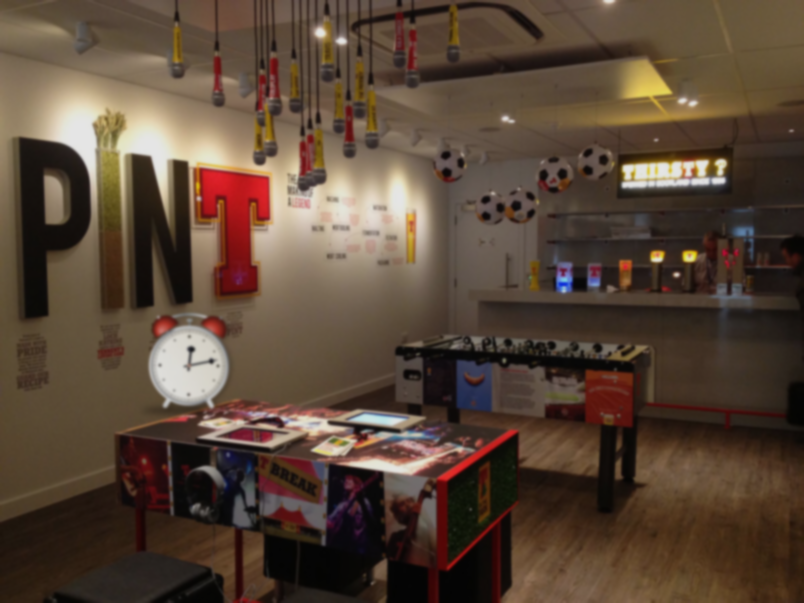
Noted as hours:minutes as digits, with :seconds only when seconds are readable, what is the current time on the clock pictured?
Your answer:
12:13
